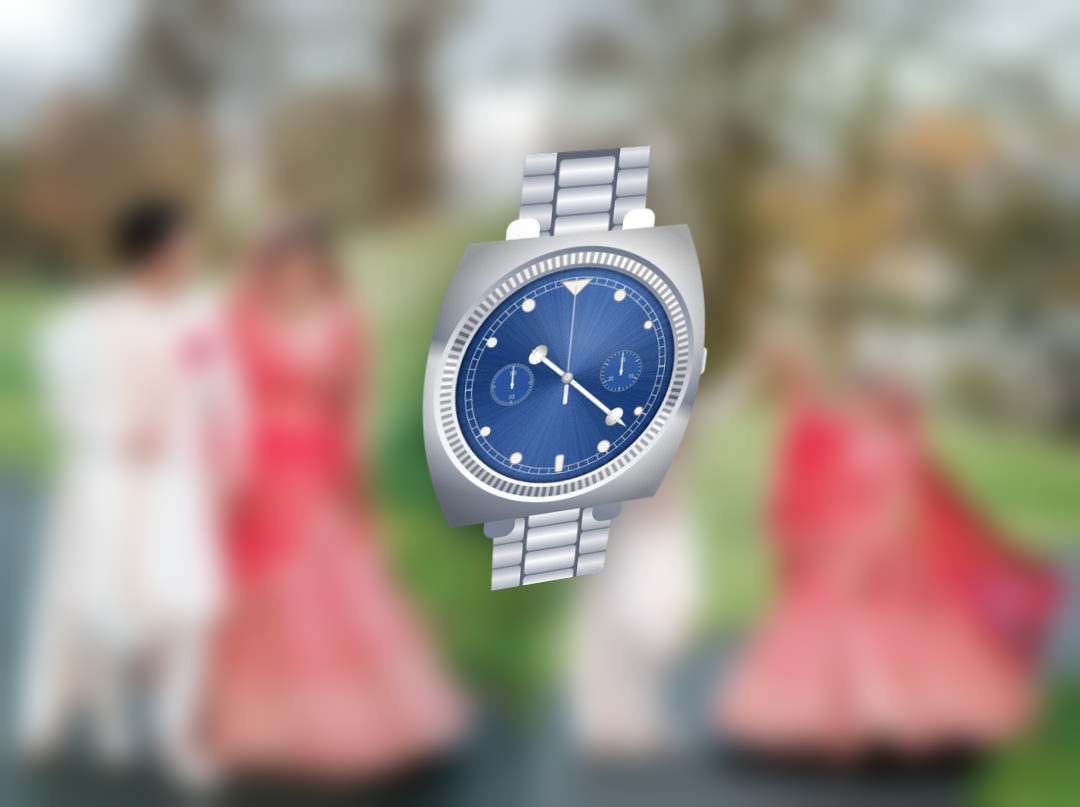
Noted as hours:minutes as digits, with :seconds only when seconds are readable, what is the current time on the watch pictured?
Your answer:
10:22
